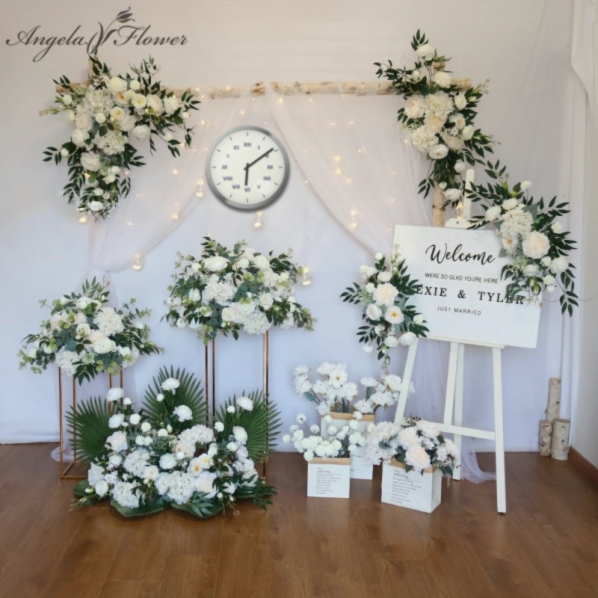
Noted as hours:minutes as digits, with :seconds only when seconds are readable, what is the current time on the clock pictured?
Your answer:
6:09
